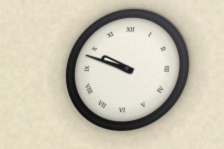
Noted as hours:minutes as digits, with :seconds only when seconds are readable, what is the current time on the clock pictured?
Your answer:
9:48
